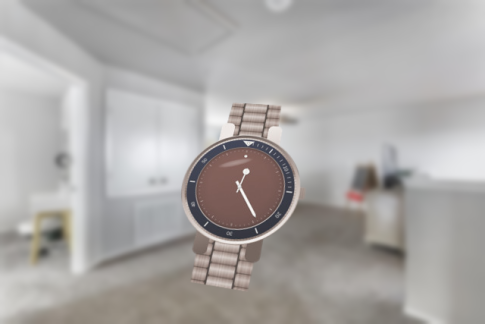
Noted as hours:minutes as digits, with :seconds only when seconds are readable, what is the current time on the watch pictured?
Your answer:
12:24
